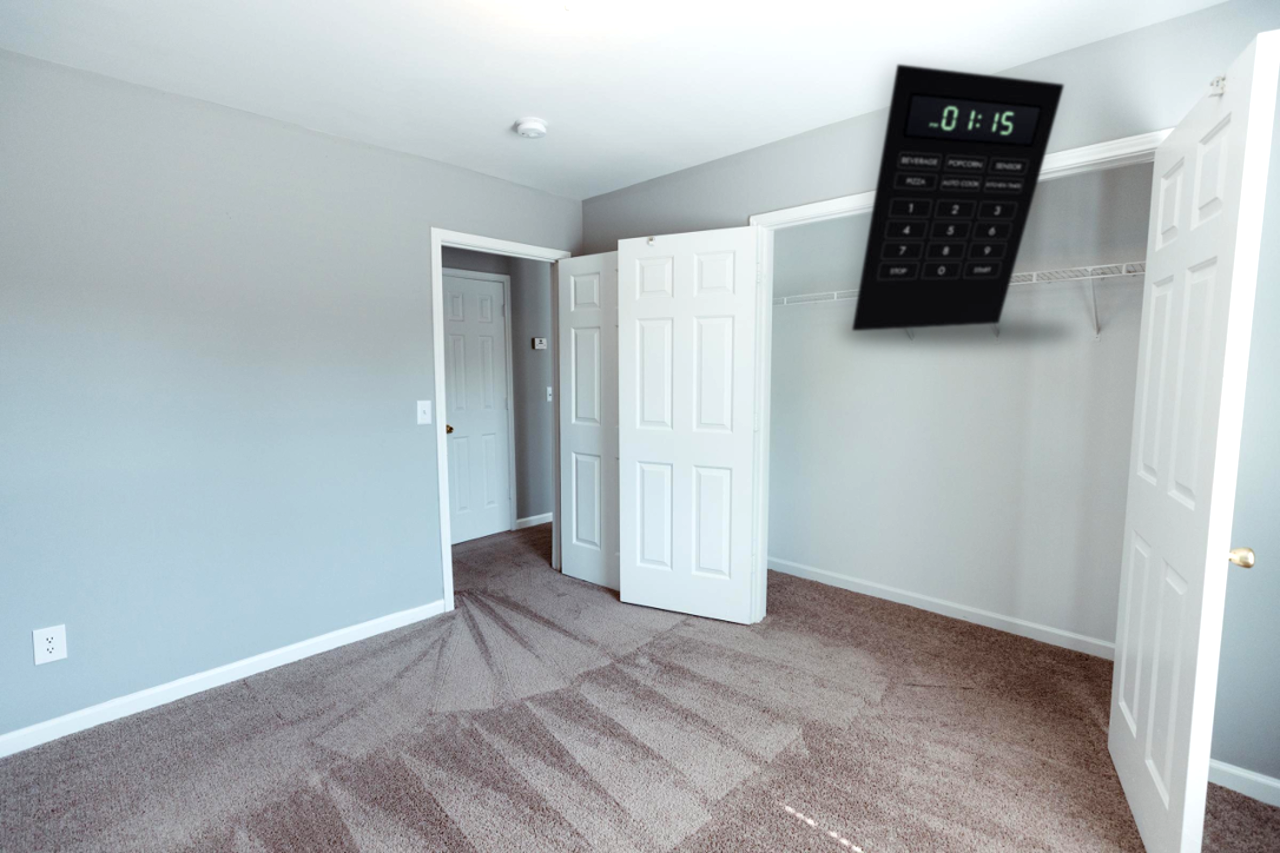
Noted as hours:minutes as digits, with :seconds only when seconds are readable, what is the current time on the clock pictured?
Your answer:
1:15
